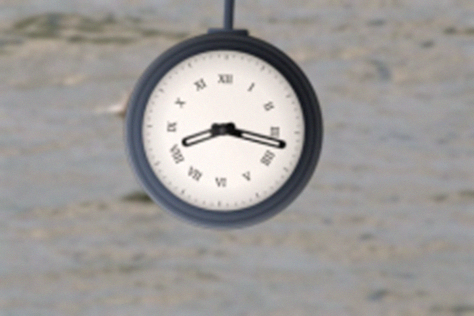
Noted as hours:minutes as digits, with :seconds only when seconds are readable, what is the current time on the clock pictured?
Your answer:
8:17
